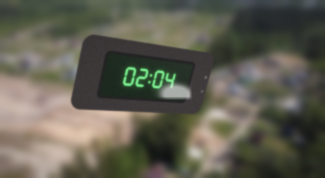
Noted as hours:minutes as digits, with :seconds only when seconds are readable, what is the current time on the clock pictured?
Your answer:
2:04
